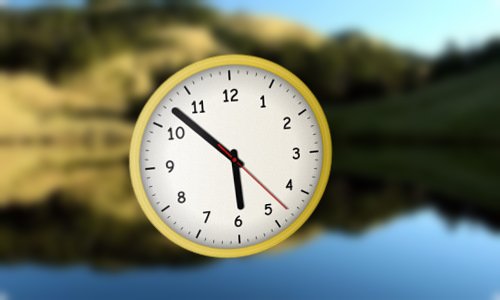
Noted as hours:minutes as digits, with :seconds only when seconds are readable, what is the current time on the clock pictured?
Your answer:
5:52:23
